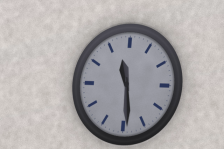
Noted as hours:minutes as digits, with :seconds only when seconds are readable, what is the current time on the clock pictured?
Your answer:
11:29
